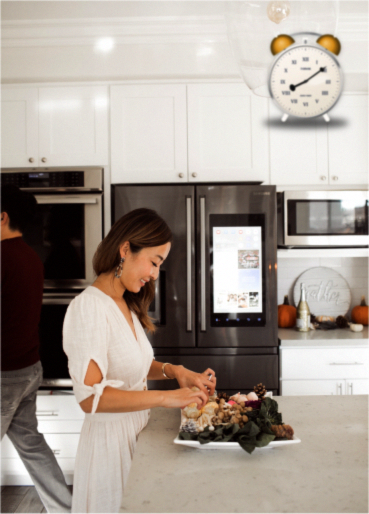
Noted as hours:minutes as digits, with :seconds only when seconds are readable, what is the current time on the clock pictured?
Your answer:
8:09
